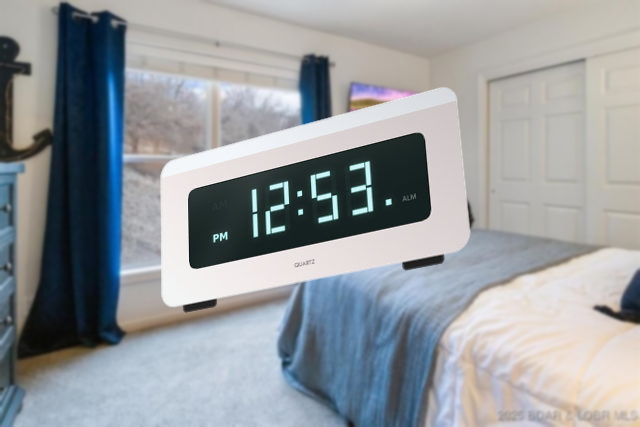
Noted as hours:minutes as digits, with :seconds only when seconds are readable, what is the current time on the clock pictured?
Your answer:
12:53
